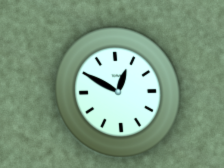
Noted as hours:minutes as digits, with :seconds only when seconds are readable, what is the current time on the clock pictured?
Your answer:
12:50
